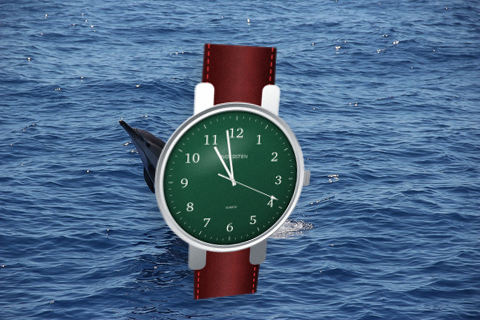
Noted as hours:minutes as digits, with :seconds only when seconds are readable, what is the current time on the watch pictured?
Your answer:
10:58:19
